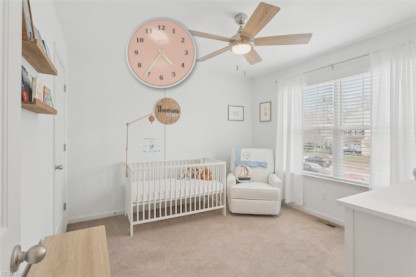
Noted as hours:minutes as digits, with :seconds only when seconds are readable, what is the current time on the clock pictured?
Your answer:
4:36
